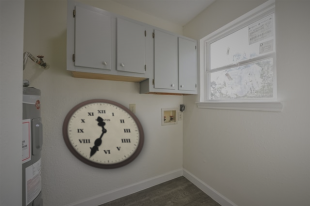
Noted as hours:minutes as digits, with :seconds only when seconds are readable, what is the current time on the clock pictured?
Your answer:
11:35
